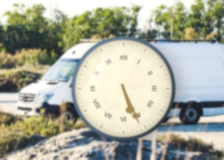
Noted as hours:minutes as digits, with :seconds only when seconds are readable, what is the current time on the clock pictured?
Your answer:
5:26
